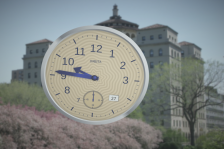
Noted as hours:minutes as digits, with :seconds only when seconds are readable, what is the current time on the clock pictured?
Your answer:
9:46
